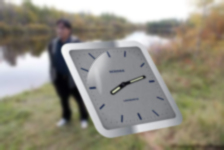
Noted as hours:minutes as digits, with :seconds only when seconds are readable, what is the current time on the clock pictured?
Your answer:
8:13
